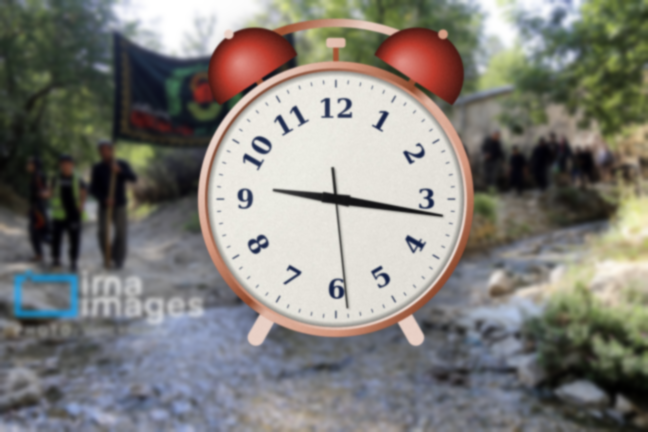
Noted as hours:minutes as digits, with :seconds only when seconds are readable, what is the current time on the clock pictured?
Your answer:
9:16:29
